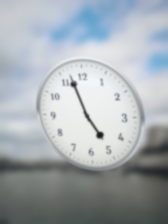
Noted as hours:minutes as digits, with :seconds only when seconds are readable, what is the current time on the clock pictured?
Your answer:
4:57
